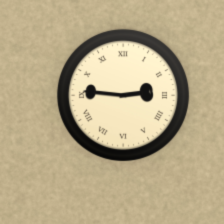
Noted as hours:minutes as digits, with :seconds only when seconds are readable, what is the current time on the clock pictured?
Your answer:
2:46
